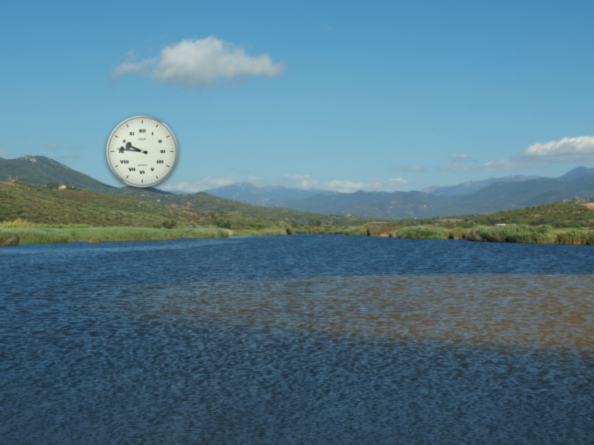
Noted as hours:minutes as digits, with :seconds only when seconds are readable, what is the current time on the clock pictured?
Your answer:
9:46
